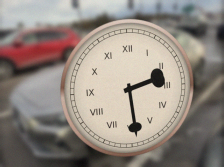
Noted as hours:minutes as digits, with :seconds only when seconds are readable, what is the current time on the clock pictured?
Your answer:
2:29
